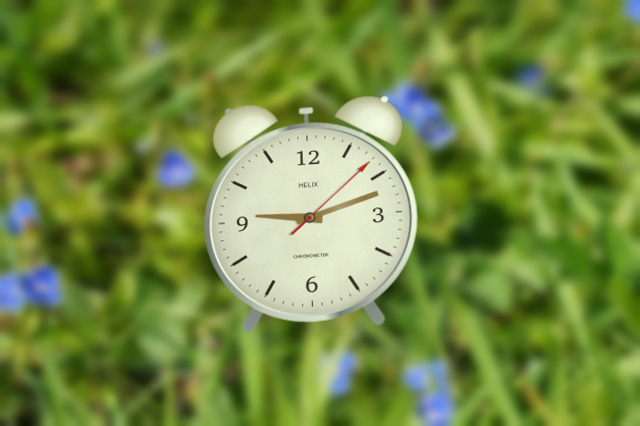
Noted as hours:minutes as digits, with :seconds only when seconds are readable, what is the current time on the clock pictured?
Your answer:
9:12:08
